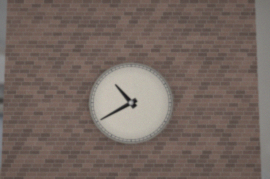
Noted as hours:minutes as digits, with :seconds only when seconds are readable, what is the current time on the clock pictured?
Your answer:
10:40
